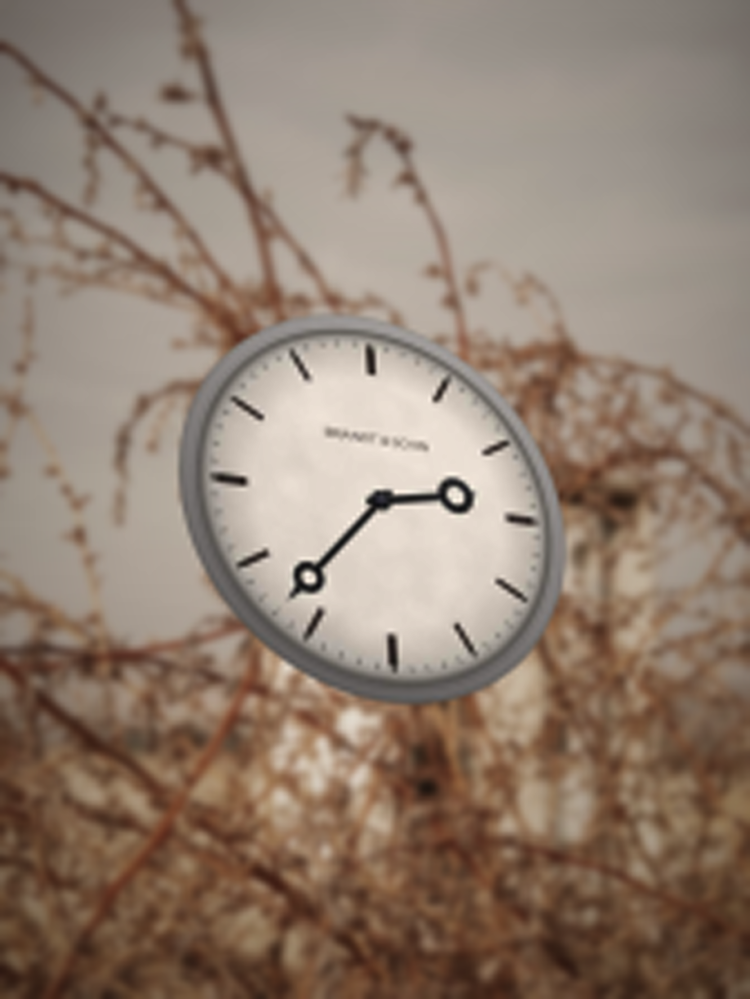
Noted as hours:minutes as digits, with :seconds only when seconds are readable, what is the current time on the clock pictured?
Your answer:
2:37
